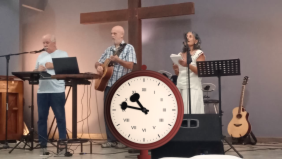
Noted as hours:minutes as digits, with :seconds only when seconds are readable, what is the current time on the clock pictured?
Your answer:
10:47
